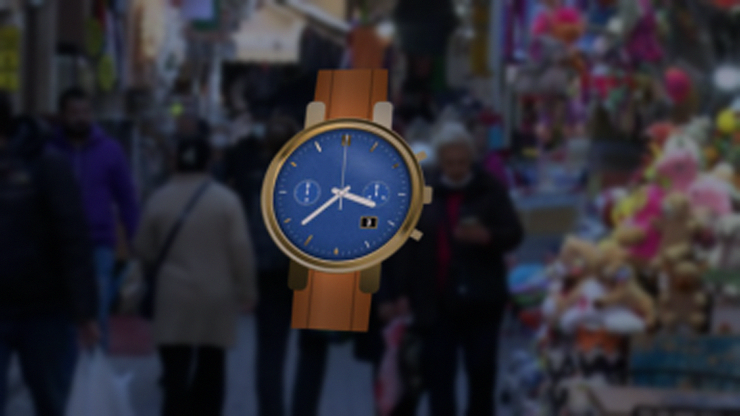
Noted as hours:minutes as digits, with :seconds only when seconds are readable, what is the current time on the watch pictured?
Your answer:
3:38
